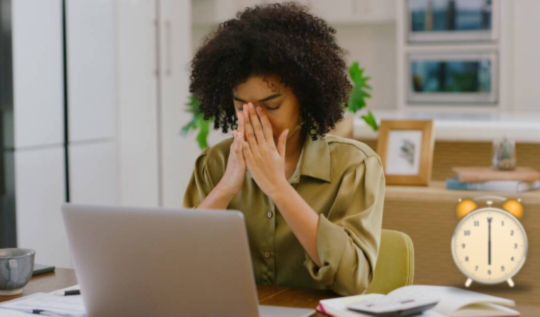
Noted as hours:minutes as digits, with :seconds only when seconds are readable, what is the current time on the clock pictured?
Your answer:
6:00
